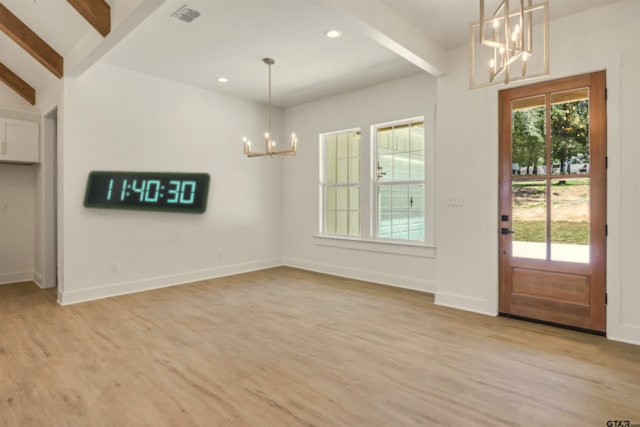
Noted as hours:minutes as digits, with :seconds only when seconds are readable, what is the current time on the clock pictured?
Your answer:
11:40:30
